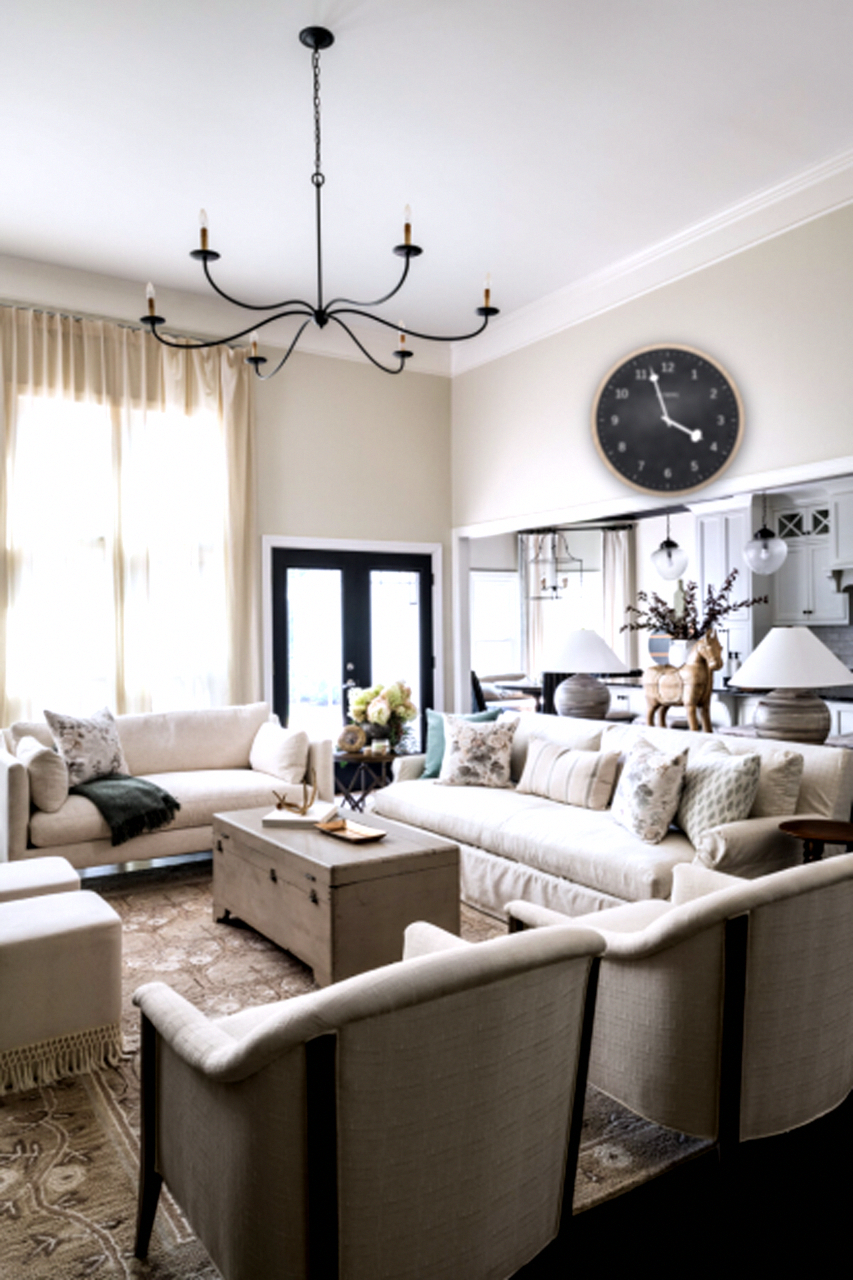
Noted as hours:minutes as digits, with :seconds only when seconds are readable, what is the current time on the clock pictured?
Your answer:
3:57
